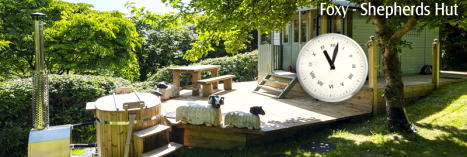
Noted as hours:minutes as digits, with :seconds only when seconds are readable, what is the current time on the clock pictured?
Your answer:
11:02
